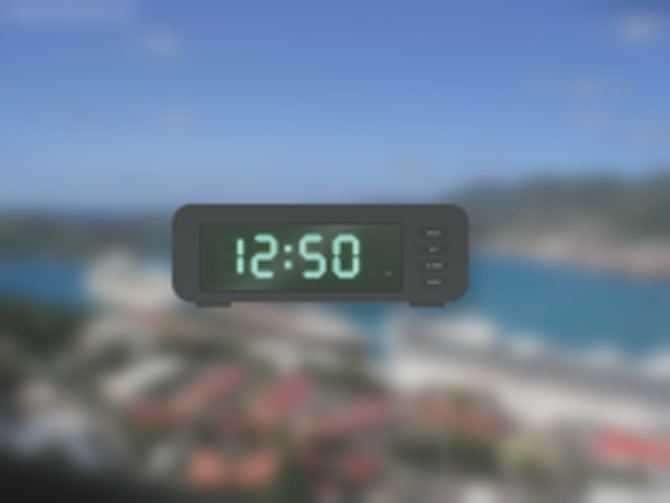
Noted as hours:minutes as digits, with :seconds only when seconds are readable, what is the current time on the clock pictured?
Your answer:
12:50
